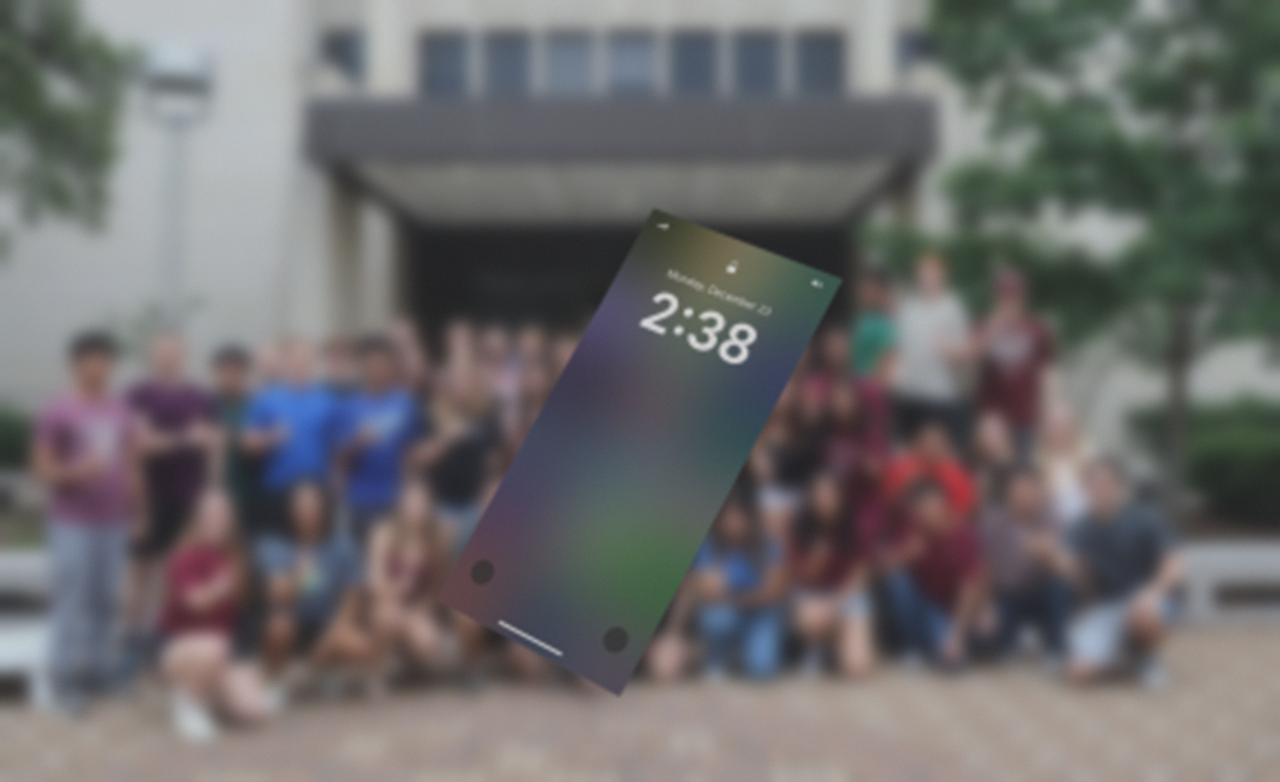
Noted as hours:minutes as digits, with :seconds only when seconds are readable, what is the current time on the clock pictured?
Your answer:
2:38
